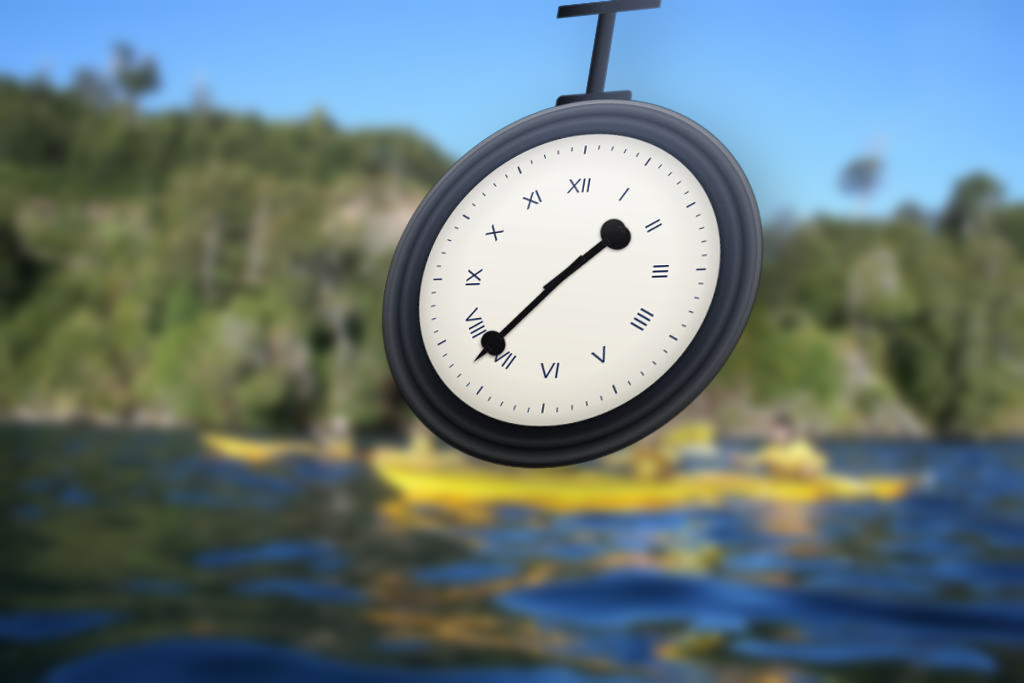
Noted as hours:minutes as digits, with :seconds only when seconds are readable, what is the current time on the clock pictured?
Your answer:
1:37
